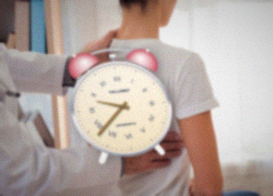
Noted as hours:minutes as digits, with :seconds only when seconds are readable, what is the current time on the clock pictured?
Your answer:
9:38
